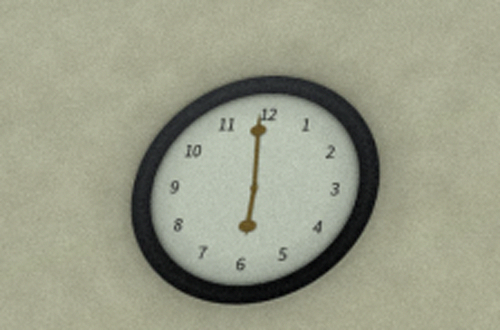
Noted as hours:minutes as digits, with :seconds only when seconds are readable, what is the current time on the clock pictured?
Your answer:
5:59
